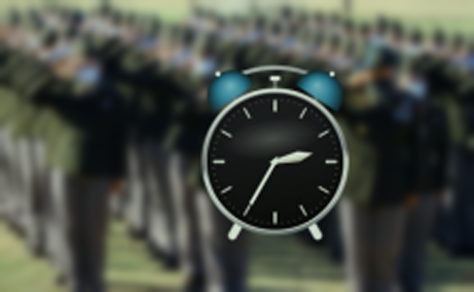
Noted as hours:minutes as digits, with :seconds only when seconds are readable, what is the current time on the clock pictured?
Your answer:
2:35
